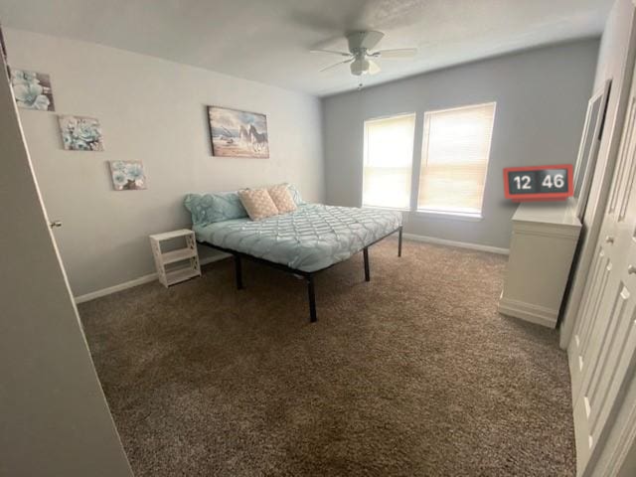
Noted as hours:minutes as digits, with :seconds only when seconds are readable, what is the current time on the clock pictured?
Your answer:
12:46
